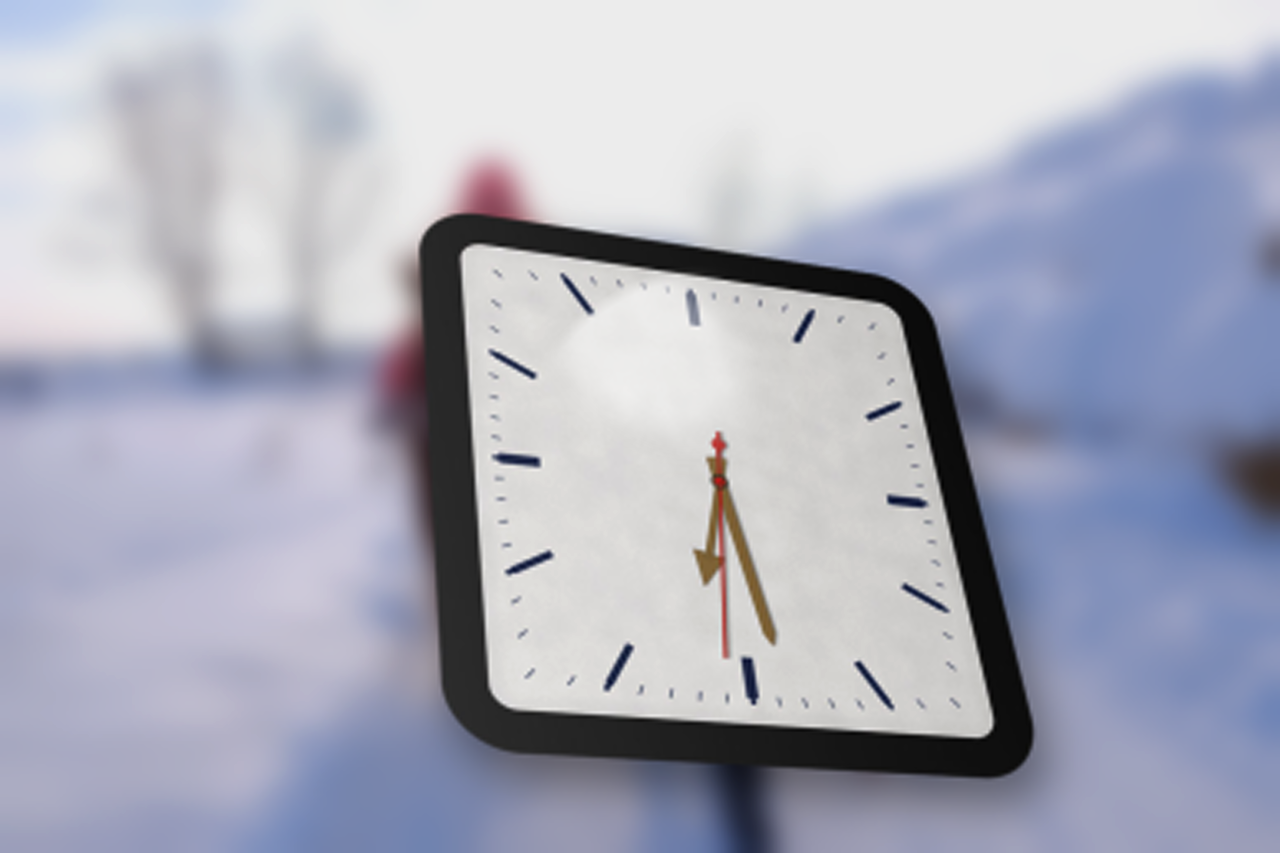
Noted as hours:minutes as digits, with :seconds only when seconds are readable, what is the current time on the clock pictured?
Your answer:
6:28:31
